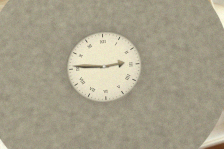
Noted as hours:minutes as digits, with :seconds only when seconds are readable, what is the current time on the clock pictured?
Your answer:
2:46
